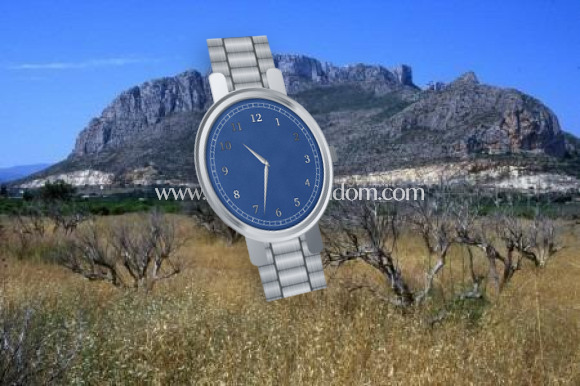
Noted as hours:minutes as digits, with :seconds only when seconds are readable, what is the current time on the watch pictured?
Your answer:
10:33
